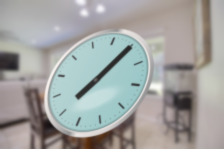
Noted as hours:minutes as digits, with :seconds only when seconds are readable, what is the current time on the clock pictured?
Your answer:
7:05
